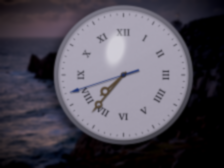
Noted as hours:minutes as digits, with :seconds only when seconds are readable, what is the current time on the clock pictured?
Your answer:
7:36:42
